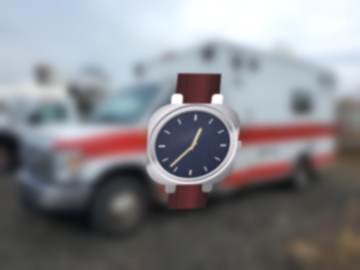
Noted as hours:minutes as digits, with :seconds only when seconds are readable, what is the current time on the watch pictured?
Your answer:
12:37
